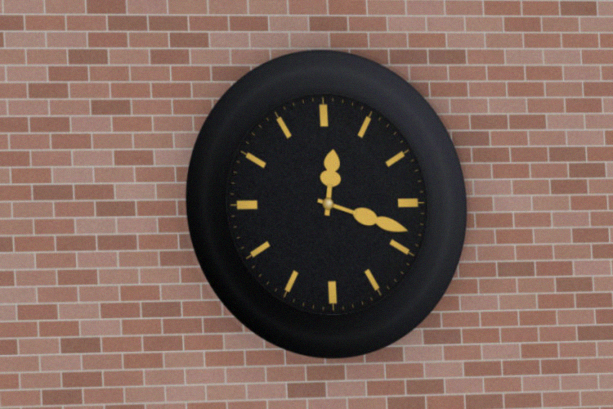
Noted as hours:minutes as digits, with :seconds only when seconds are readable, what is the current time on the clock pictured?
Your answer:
12:18
